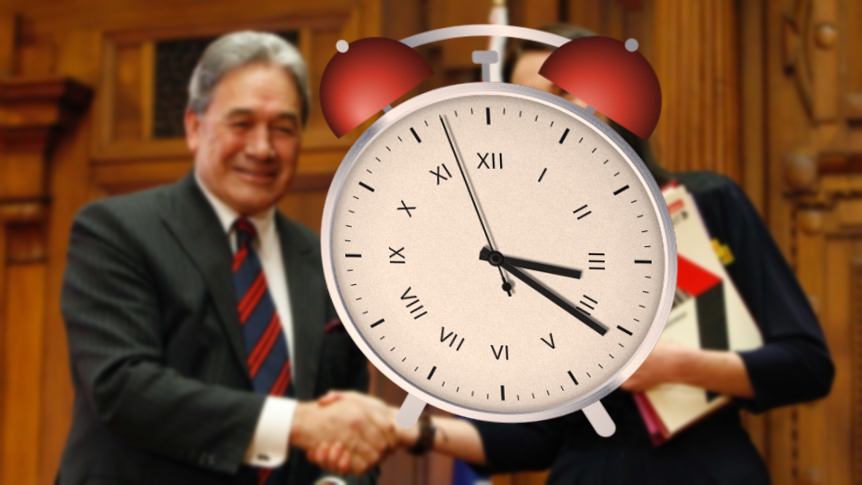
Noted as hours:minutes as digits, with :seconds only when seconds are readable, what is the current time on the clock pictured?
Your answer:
3:20:57
